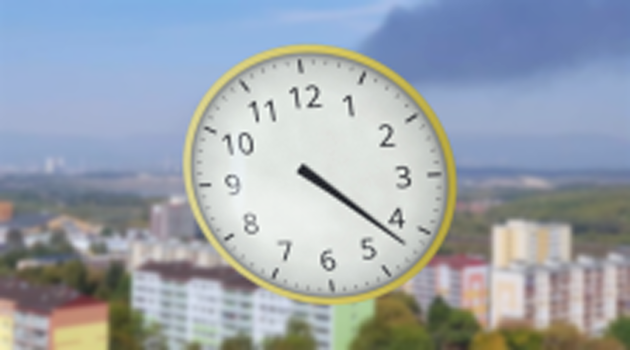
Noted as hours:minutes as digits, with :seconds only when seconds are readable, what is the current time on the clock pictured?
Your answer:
4:22
